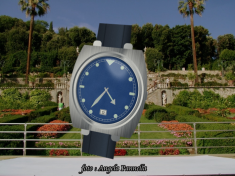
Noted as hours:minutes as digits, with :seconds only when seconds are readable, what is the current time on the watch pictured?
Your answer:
4:36
